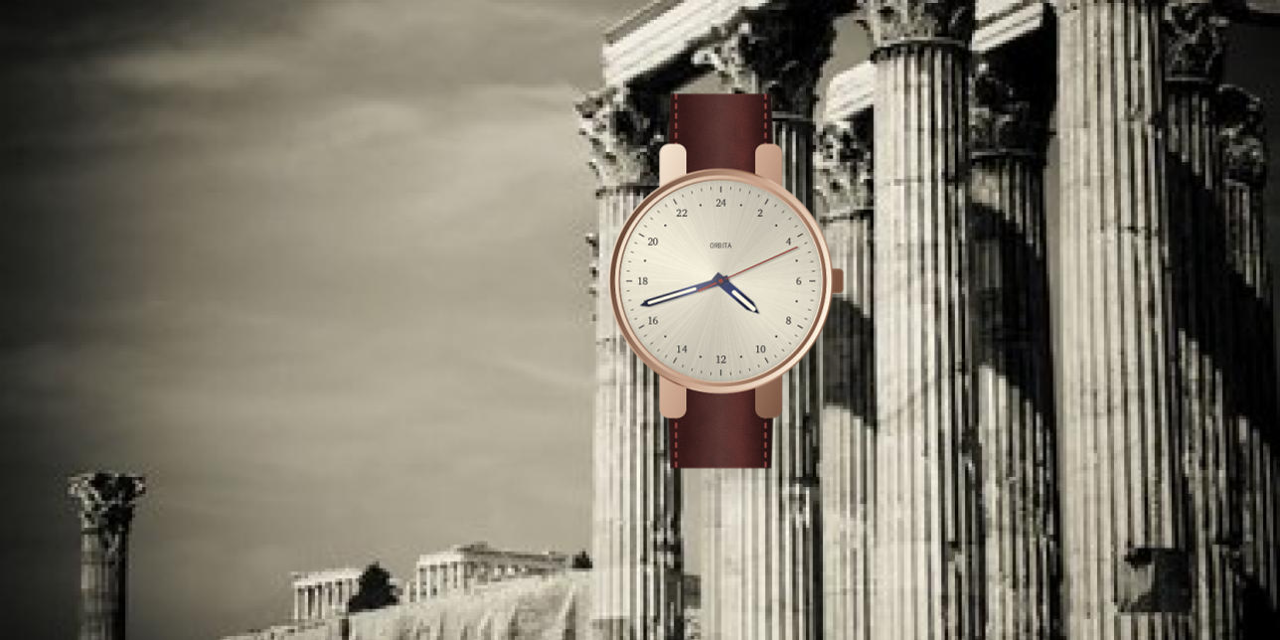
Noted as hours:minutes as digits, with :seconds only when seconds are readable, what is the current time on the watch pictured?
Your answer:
8:42:11
